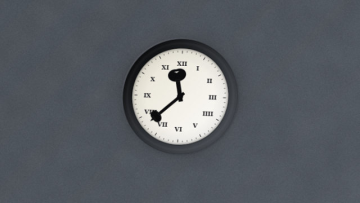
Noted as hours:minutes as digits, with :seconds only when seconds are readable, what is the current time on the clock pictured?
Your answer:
11:38
